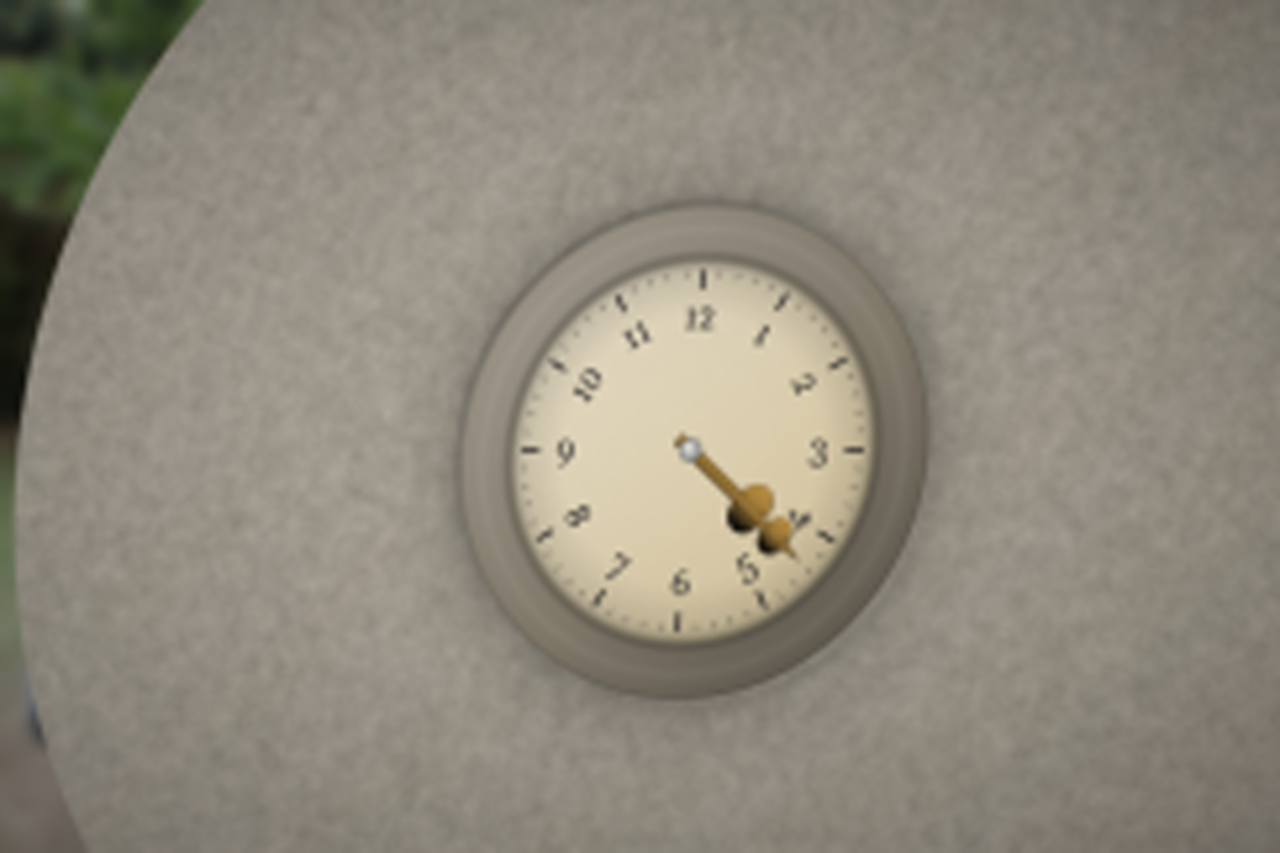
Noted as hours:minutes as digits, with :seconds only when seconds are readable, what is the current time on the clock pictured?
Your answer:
4:22
